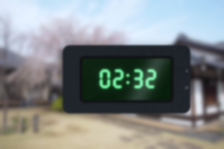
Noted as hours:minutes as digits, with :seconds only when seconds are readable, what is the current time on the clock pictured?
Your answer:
2:32
